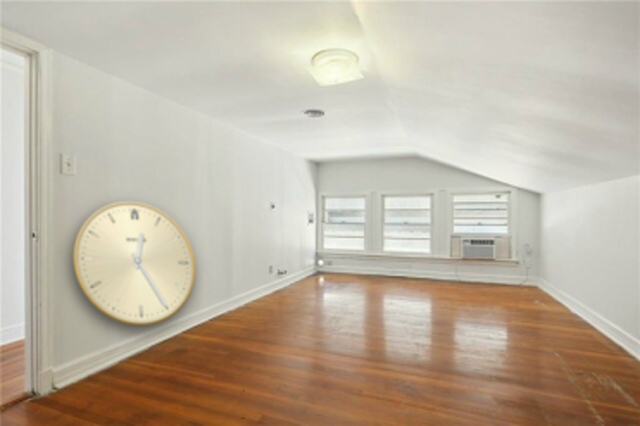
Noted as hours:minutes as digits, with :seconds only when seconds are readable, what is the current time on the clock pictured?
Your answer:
12:25
